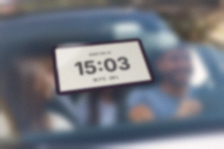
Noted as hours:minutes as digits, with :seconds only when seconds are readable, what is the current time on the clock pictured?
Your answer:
15:03
